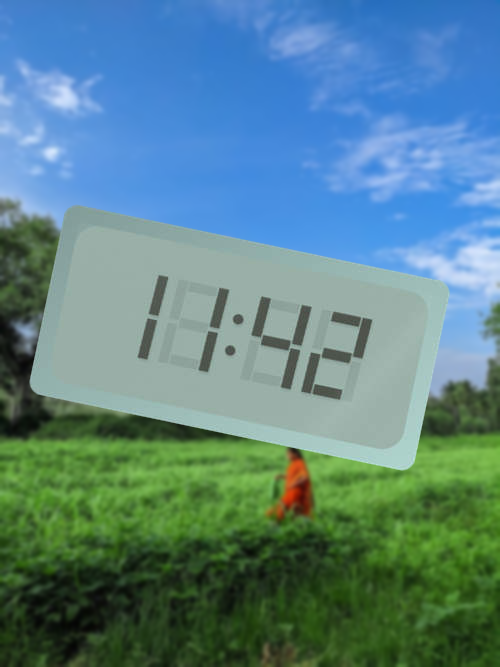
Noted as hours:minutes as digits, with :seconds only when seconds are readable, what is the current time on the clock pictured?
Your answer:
11:42
